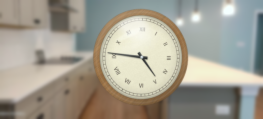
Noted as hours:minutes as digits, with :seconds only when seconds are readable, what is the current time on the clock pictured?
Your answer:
4:46
